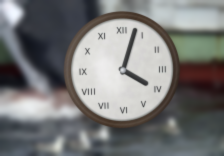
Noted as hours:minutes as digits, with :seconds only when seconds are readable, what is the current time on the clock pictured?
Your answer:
4:03
